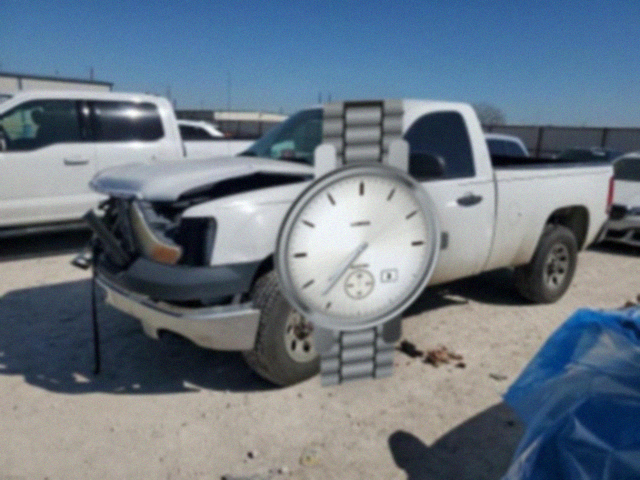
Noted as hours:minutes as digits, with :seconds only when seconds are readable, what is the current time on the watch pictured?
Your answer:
7:37
